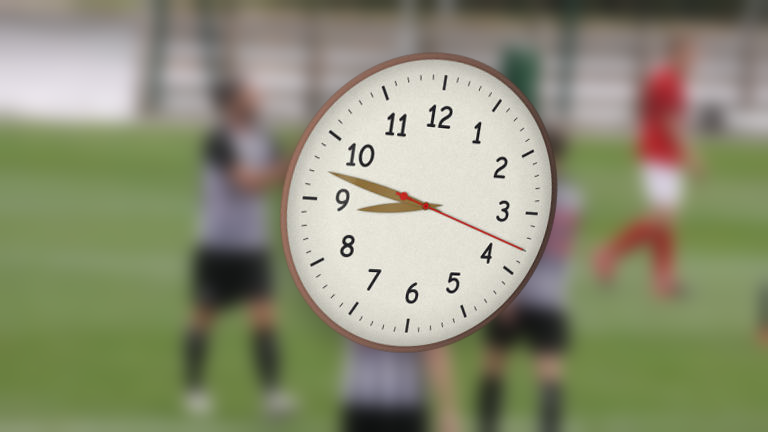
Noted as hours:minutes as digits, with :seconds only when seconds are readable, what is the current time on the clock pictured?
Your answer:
8:47:18
